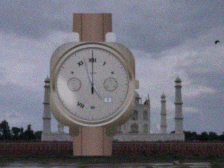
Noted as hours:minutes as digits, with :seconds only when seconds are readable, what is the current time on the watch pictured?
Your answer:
4:57
